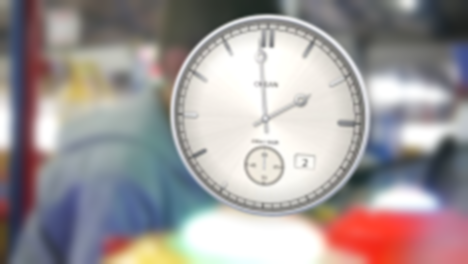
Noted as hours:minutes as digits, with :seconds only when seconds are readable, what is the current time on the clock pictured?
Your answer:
1:59
